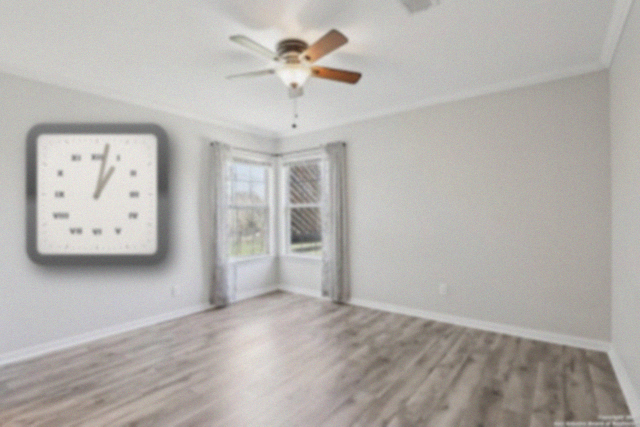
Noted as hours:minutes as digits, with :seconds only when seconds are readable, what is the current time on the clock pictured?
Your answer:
1:02
